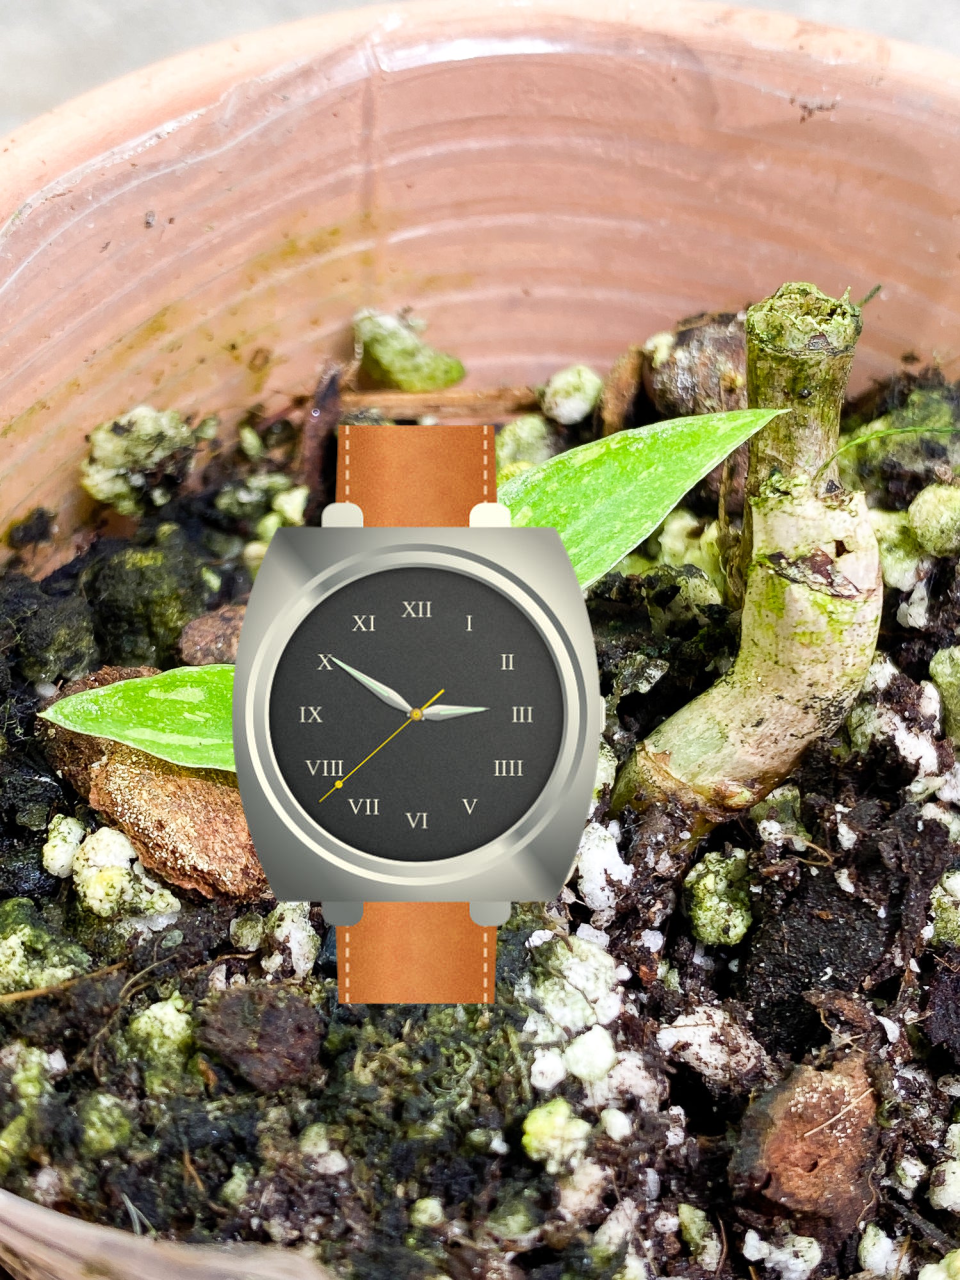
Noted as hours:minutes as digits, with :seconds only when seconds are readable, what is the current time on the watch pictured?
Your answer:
2:50:38
